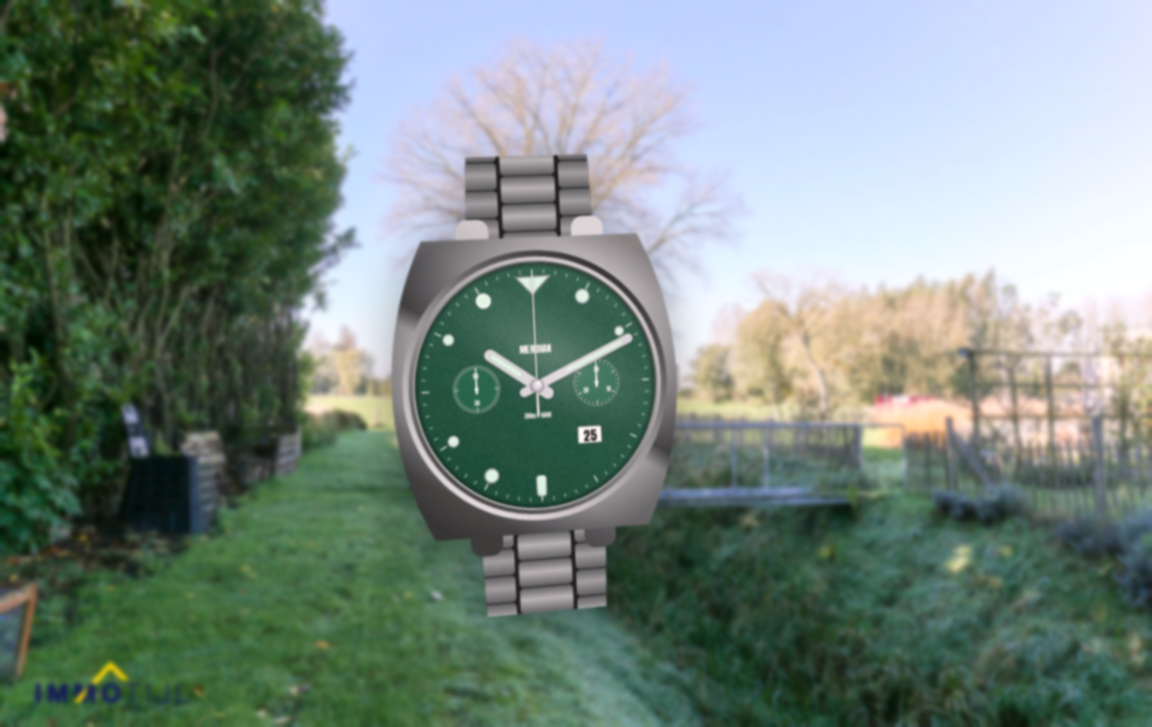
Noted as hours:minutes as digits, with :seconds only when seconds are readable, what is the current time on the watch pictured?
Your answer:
10:11
